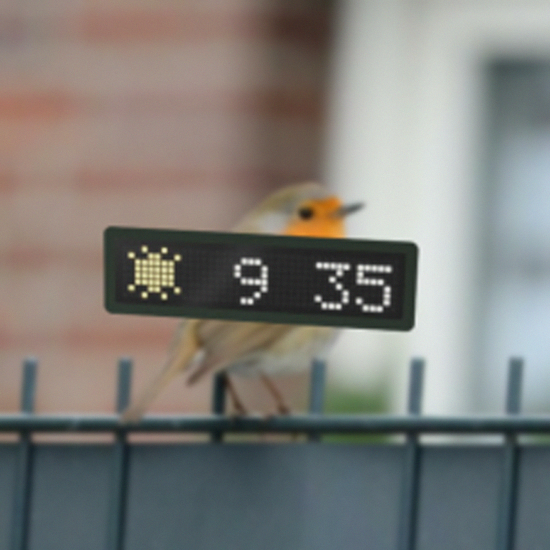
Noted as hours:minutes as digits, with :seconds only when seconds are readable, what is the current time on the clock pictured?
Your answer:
9:35
